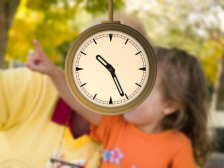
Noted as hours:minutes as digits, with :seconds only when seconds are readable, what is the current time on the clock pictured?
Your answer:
10:26
